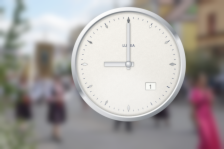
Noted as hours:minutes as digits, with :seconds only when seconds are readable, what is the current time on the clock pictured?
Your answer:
9:00
